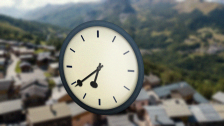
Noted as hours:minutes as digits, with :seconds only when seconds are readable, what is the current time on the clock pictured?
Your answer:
6:39
